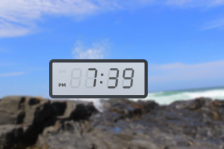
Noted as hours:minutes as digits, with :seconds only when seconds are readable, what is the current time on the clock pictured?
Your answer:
7:39
